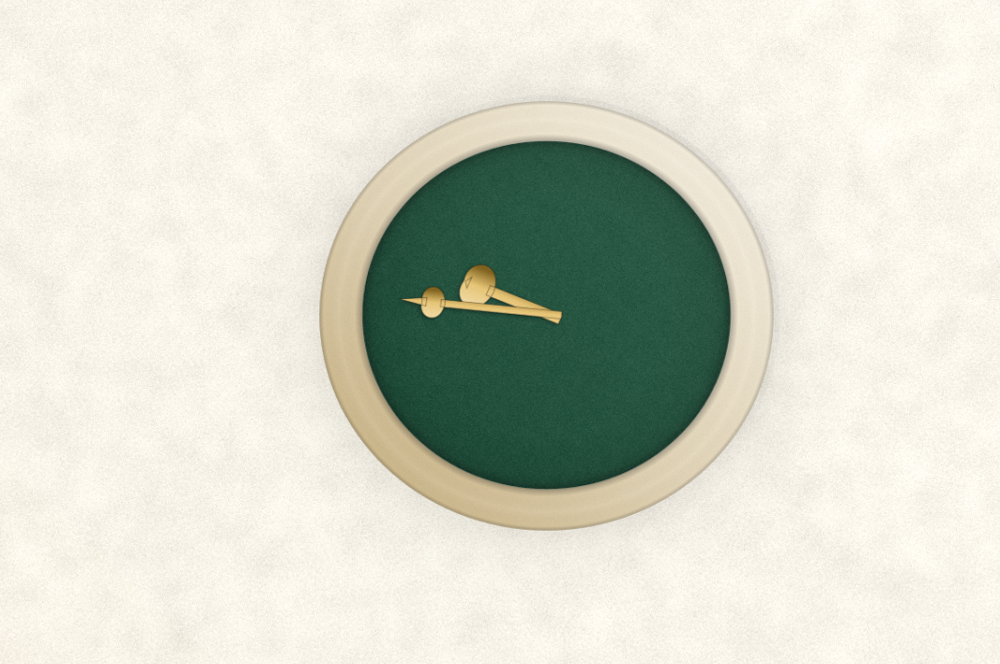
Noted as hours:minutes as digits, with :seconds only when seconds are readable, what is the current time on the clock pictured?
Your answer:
9:46
